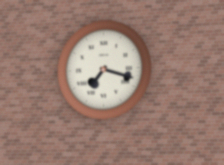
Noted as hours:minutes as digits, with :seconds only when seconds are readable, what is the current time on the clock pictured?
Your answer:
7:18
